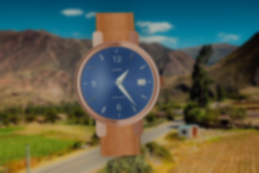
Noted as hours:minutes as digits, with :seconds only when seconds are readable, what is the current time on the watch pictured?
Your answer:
1:24
